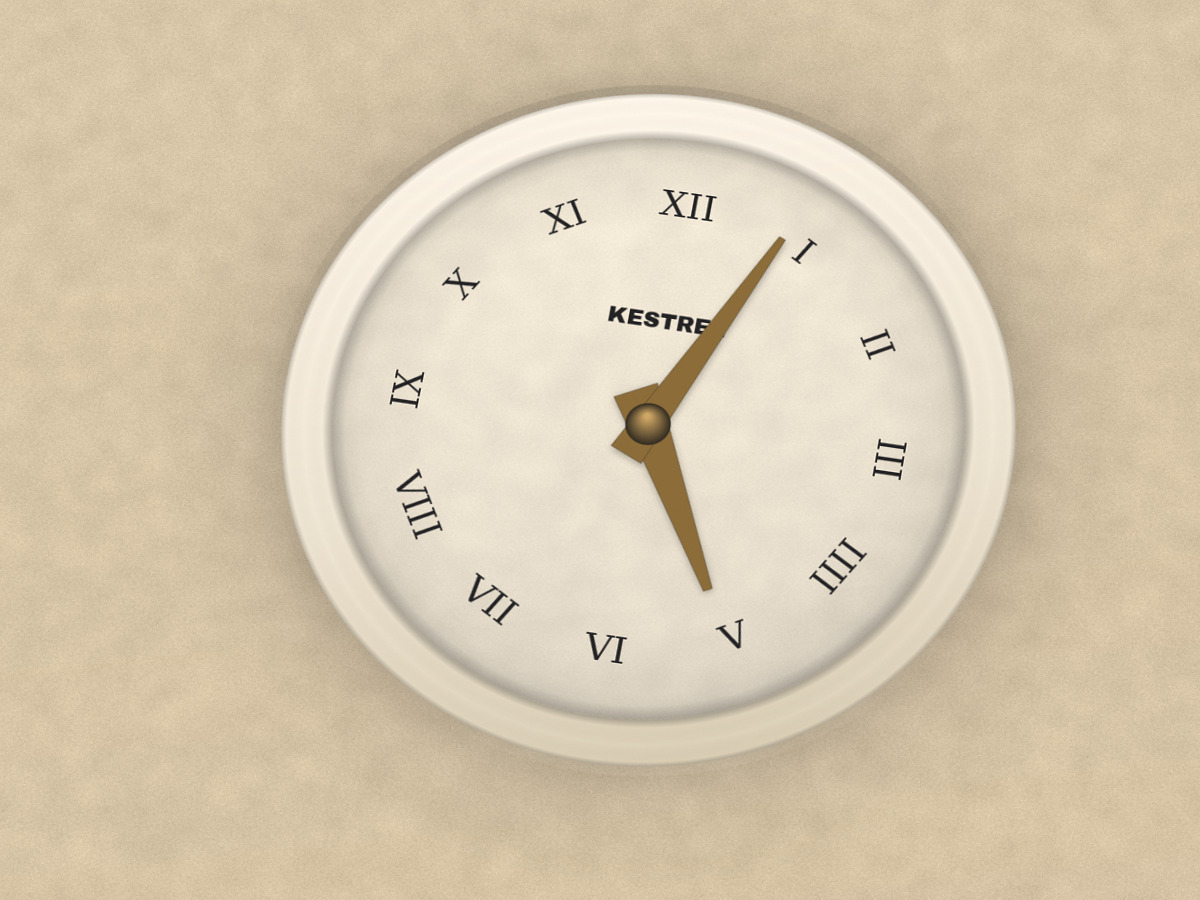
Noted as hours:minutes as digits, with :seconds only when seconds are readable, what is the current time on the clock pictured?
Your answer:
5:04
